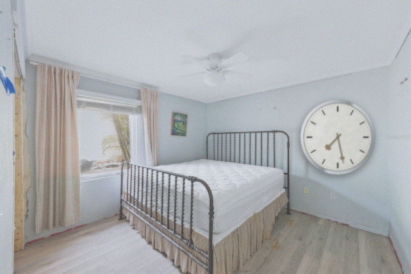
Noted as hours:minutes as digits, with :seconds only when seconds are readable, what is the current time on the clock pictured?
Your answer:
7:28
